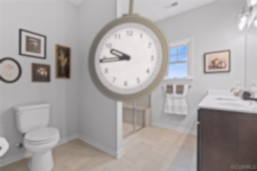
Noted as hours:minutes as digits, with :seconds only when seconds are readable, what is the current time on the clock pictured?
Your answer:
9:44
